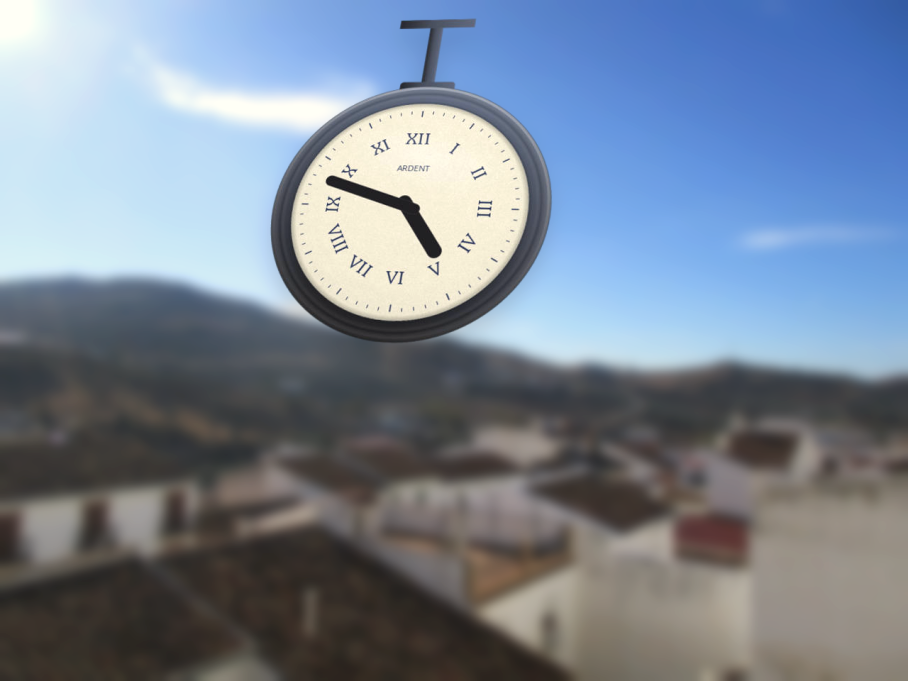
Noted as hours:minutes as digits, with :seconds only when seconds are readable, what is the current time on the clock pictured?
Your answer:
4:48
